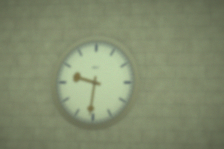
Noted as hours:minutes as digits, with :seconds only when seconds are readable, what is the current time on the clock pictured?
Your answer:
9:31
